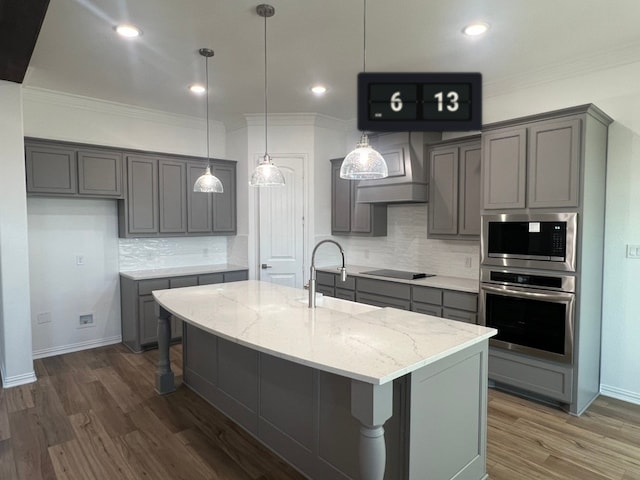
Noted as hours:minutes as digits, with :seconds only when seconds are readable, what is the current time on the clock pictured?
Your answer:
6:13
